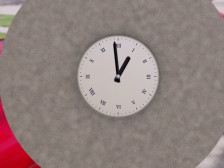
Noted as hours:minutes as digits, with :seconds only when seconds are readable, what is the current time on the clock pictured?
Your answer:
12:59
